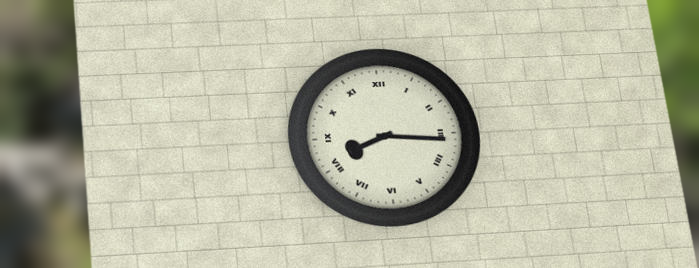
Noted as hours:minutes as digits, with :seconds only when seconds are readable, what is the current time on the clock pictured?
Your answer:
8:16
